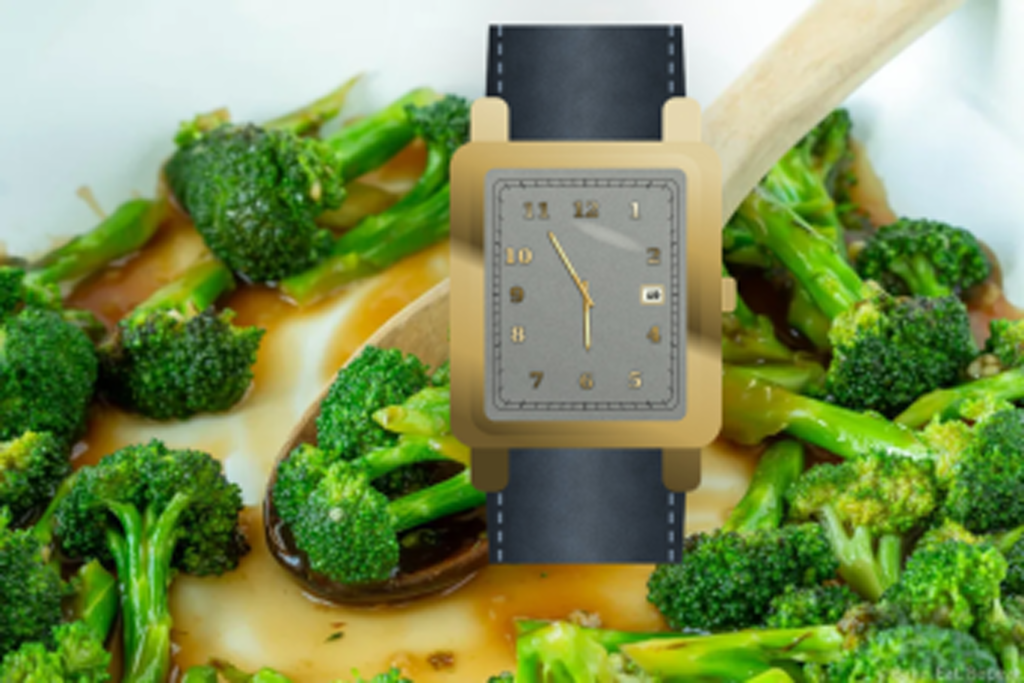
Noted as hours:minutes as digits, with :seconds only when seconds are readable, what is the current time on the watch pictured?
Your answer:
5:55
